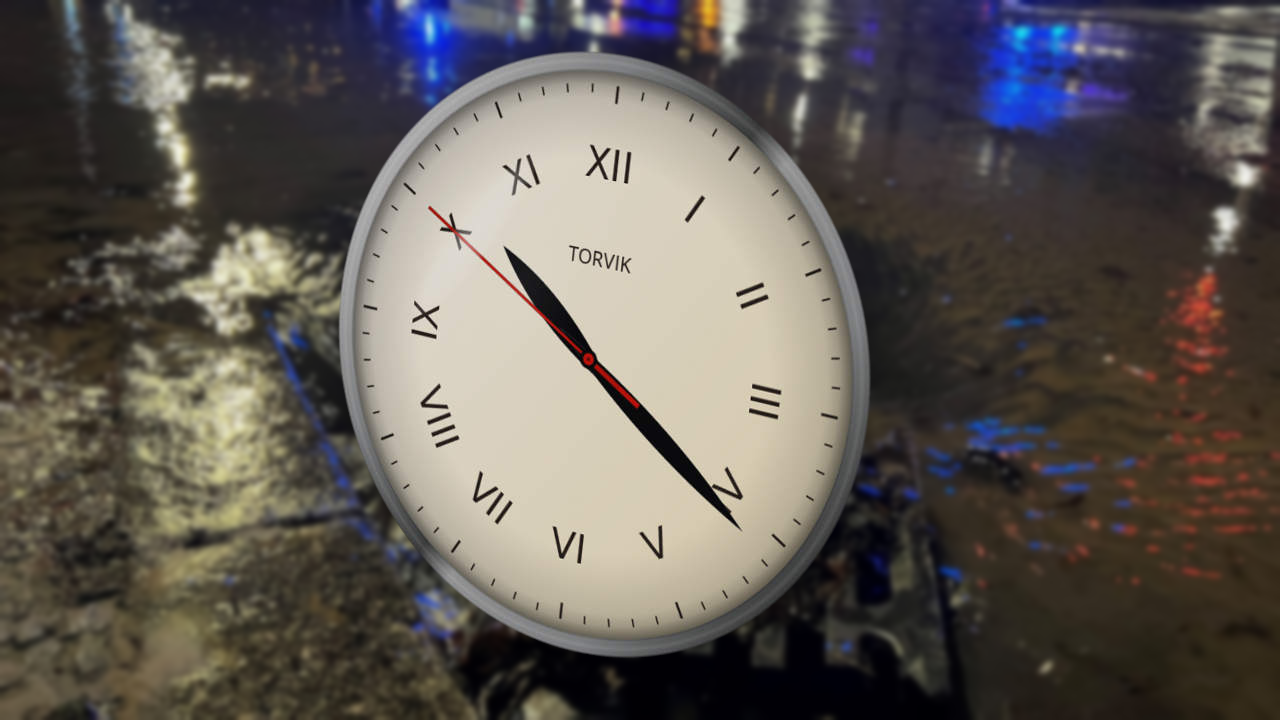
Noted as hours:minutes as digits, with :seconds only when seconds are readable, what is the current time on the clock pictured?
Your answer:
10:20:50
